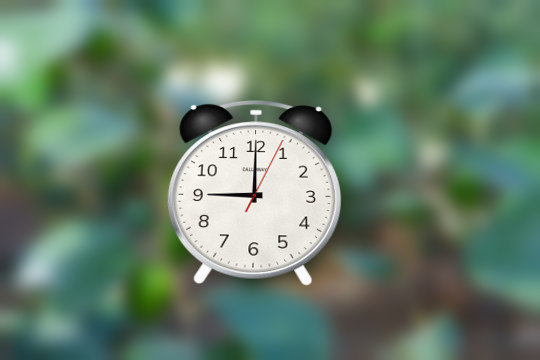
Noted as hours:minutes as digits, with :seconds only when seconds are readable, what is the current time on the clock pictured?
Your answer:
9:00:04
